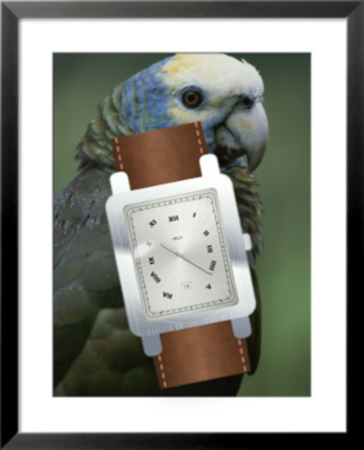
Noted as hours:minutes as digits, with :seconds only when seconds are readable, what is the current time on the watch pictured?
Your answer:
10:22
